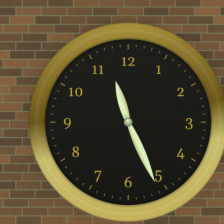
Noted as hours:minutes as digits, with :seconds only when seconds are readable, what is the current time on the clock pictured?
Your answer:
11:26
